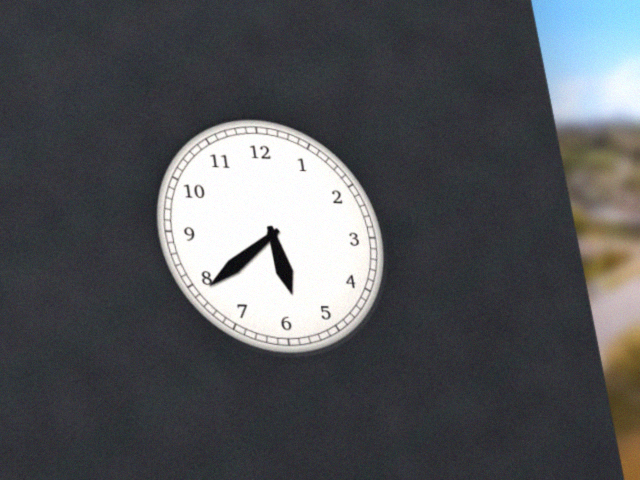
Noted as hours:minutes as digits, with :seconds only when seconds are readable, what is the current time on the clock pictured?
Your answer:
5:39
